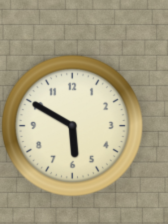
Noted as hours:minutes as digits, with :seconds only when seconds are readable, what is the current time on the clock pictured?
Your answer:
5:50
